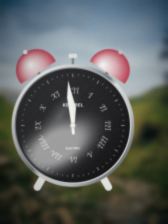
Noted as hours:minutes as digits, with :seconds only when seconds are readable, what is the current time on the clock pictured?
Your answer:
11:59
